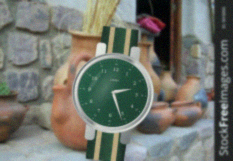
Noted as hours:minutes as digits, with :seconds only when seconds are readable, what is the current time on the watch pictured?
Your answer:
2:26
